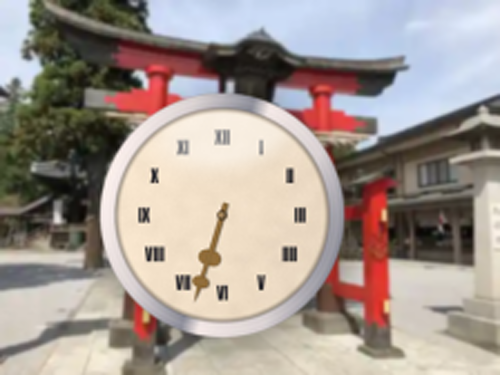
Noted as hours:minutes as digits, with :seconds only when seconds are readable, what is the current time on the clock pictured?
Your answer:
6:33
